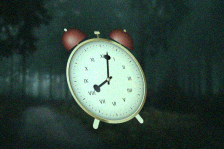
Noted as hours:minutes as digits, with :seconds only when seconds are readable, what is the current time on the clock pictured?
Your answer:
8:02
